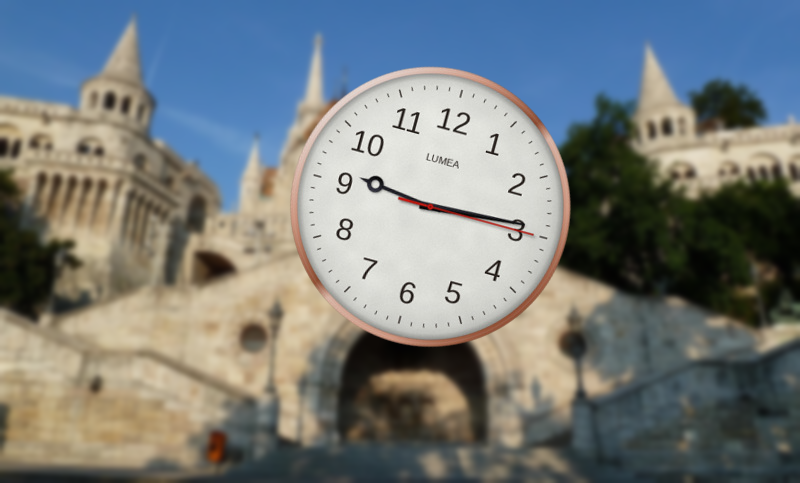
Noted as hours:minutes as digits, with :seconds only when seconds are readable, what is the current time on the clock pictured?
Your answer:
9:14:15
